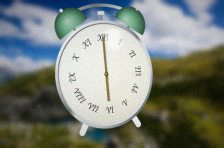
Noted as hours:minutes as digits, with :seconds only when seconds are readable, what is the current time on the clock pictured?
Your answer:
6:00
